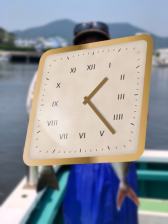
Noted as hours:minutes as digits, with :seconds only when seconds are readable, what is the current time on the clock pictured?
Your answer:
1:23
